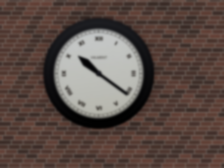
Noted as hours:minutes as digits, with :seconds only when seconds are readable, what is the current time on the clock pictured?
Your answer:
10:21
